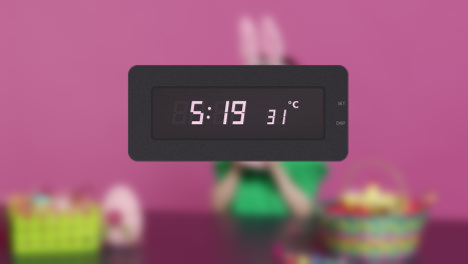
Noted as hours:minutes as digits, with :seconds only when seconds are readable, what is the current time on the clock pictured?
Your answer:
5:19
